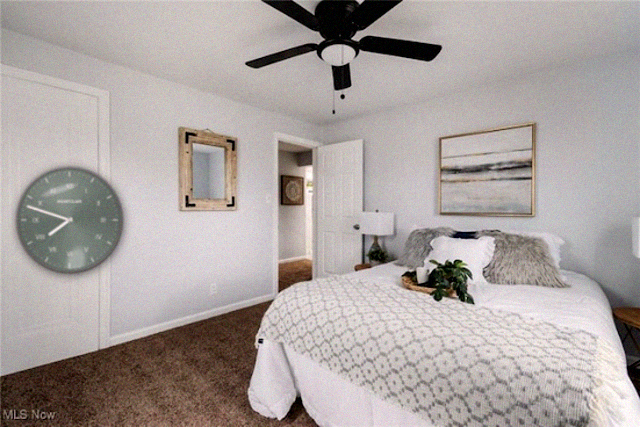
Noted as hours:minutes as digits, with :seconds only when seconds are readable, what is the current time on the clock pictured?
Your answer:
7:48
